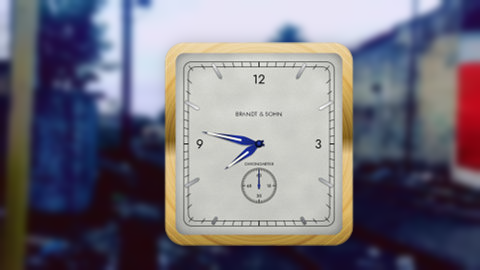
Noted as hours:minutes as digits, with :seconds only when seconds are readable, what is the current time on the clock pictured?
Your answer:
7:47
